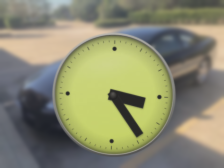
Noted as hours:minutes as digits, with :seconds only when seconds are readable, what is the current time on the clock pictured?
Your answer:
3:24
